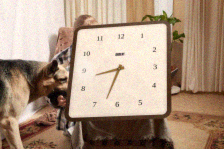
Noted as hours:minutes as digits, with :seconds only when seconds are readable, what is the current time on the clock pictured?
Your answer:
8:33
